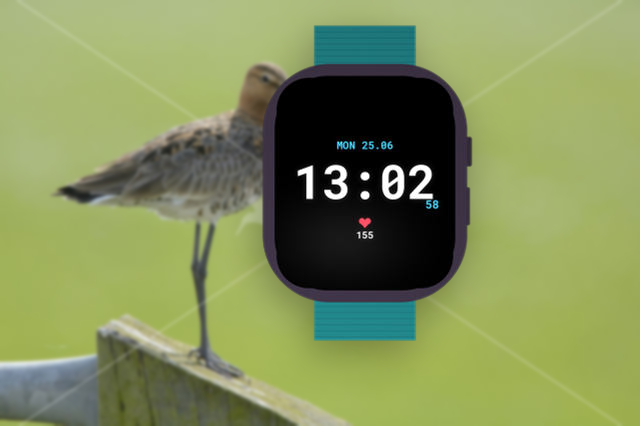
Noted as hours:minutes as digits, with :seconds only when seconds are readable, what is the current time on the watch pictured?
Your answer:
13:02:58
